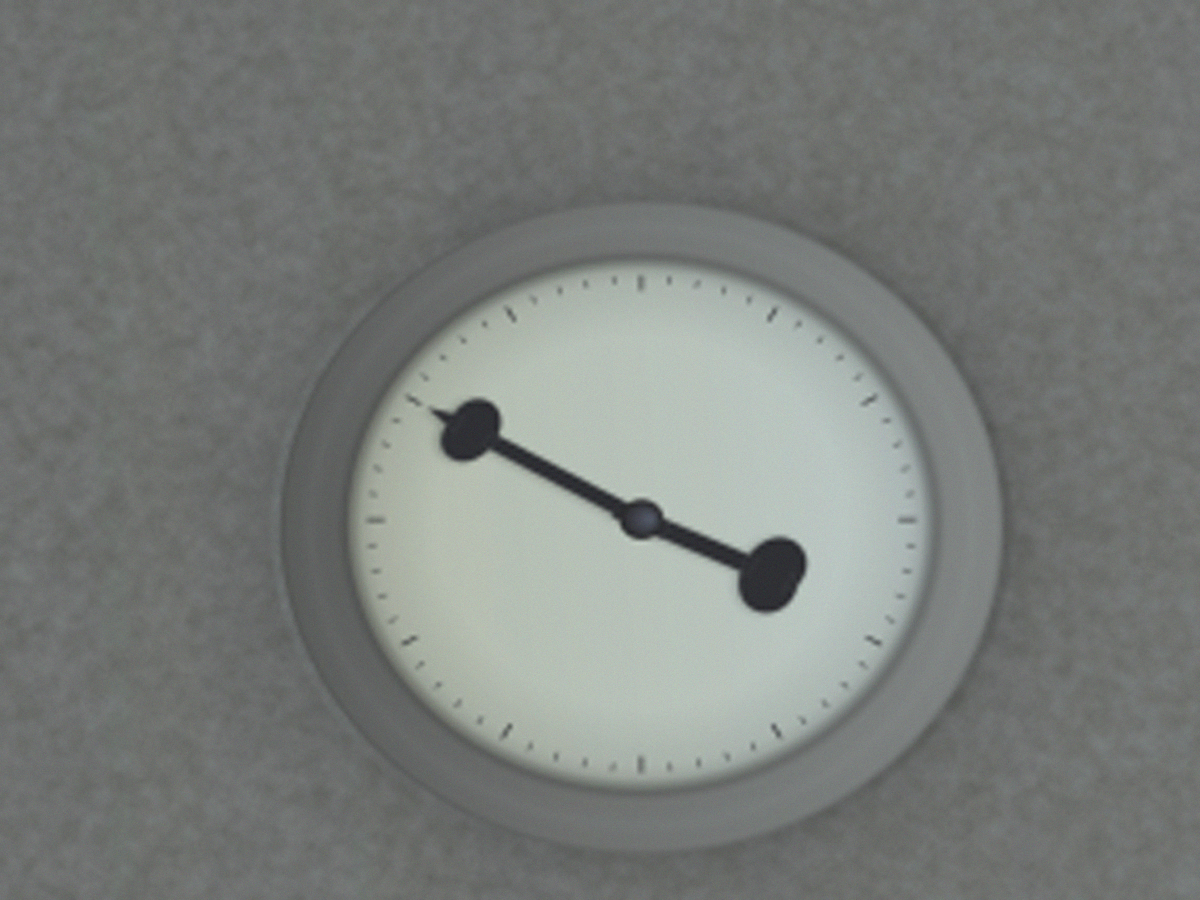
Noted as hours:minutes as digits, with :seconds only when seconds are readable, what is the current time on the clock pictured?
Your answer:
3:50
